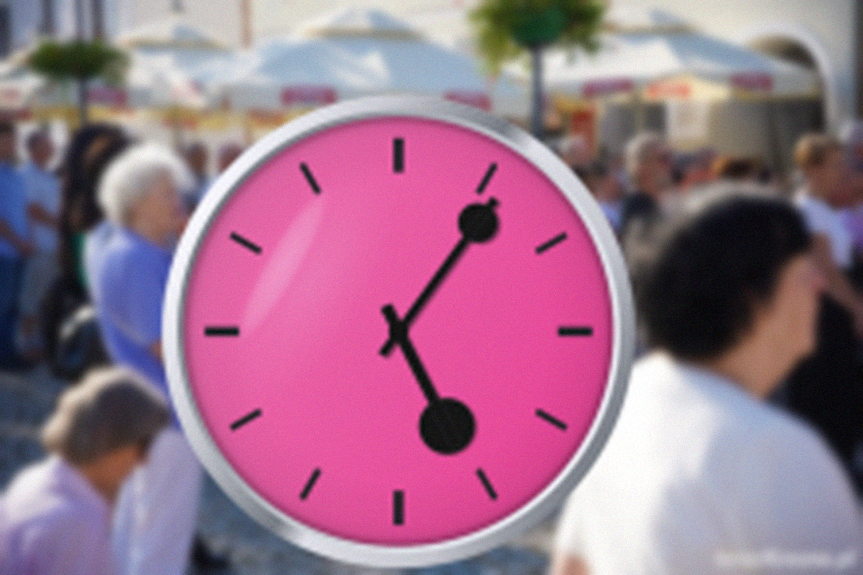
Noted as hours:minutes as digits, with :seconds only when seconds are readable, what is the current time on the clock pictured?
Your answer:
5:06
